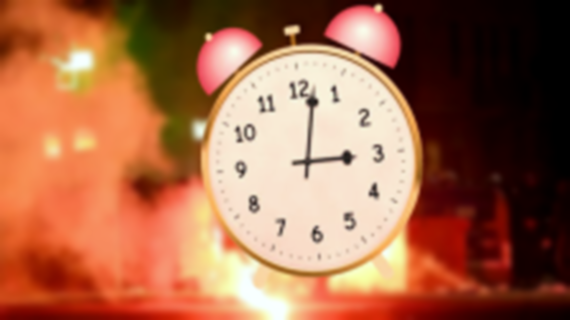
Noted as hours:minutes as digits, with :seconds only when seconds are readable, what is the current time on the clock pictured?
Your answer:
3:02
